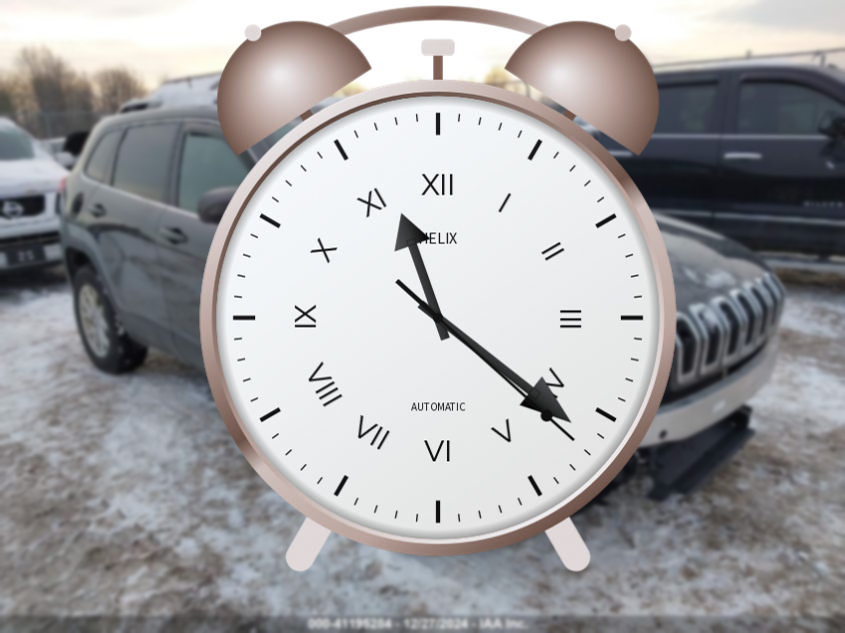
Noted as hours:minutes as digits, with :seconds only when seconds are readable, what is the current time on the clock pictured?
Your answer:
11:21:22
